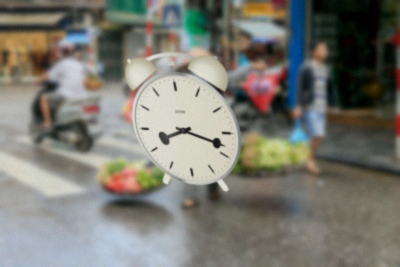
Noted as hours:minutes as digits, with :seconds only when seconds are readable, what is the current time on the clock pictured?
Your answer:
8:18
